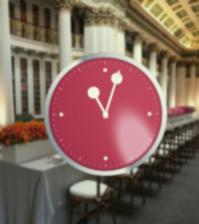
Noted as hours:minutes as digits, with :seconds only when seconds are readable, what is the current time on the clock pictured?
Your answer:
11:03
